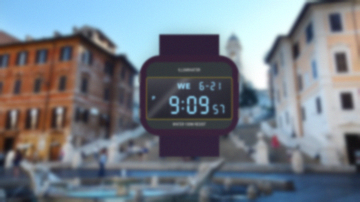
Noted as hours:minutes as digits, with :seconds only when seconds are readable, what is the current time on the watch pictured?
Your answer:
9:09
